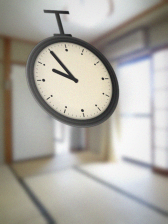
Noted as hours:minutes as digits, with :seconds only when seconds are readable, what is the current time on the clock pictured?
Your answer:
9:55
